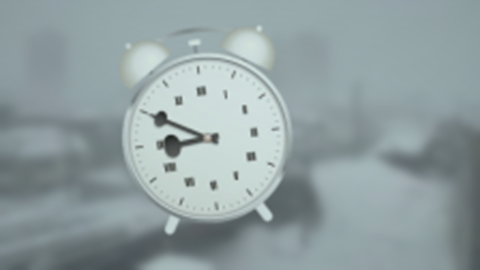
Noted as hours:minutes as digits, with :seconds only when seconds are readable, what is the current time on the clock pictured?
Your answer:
8:50
